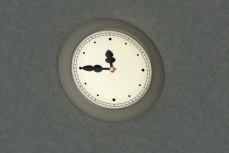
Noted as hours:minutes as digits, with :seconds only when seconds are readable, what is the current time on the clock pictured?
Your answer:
11:45
